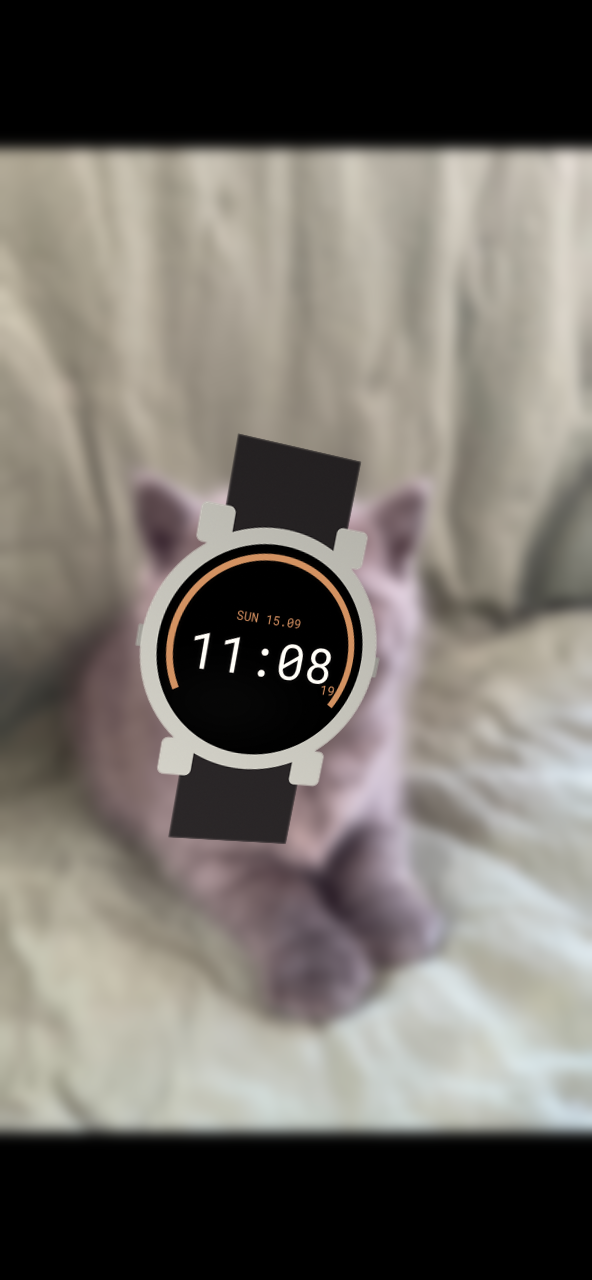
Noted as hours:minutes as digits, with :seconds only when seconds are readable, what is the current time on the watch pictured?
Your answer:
11:08:19
